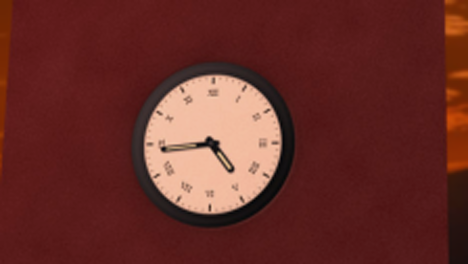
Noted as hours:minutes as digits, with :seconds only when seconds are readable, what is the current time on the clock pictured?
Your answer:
4:44
